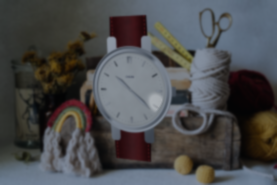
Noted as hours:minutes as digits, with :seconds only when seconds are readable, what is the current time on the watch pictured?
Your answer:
10:22
